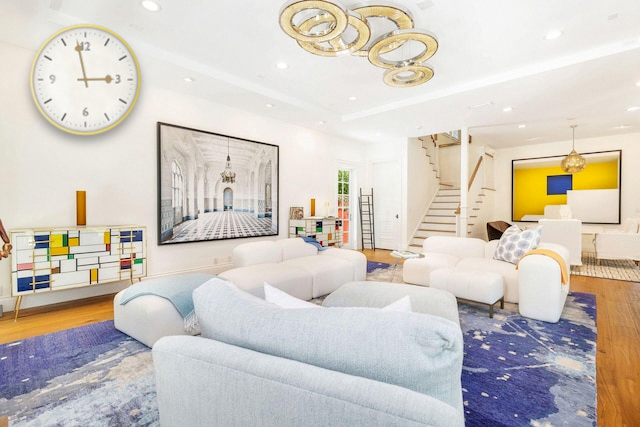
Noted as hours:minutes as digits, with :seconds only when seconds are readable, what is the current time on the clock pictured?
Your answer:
2:58
